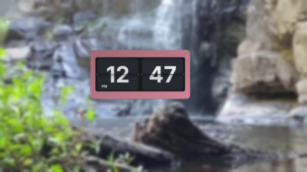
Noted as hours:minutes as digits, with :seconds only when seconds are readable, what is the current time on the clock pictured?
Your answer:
12:47
